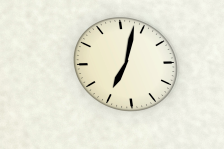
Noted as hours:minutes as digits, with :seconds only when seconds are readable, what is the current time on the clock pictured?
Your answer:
7:03
